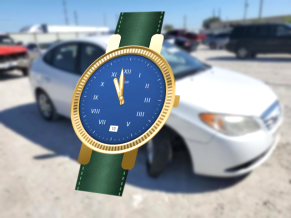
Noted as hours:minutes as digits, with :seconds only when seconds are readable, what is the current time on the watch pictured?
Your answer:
10:58
